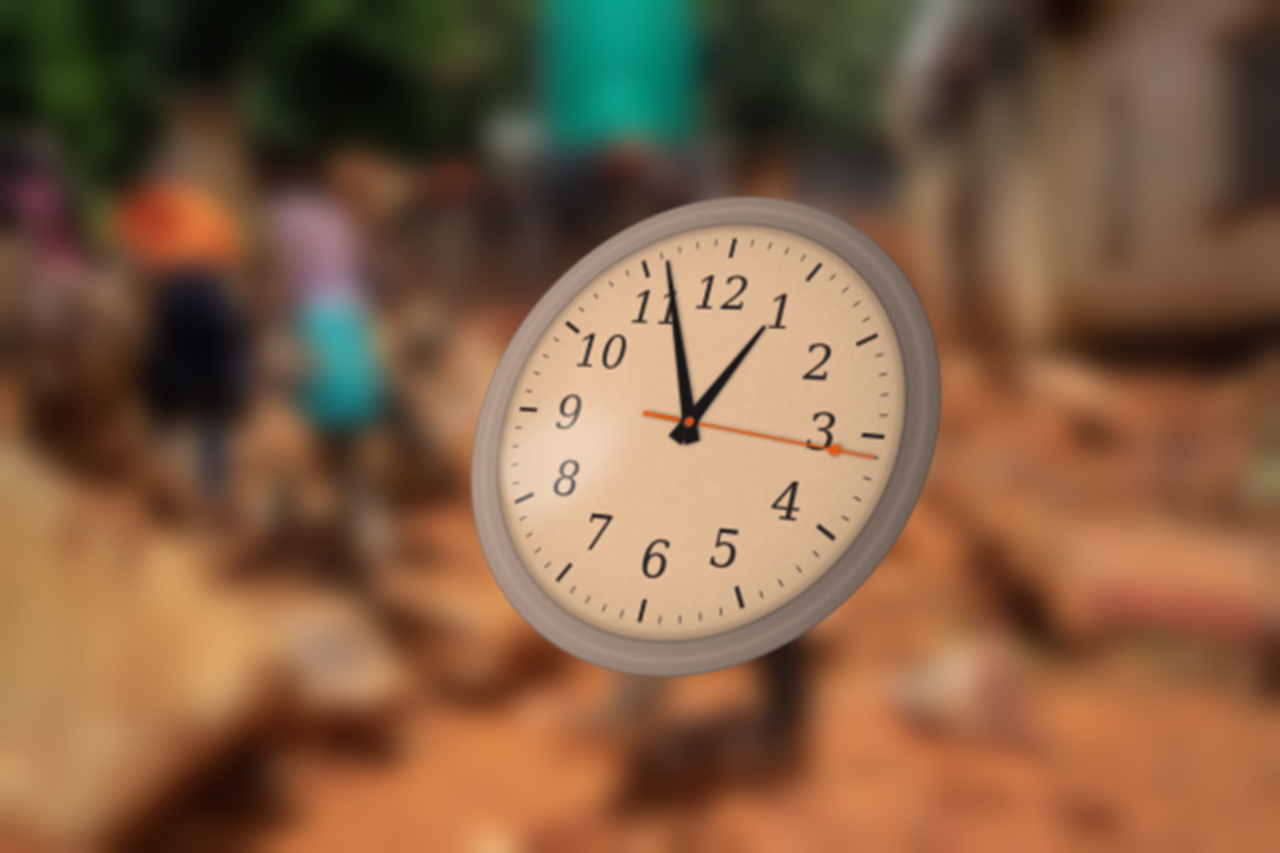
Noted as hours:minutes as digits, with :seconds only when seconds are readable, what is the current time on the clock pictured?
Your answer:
12:56:16
